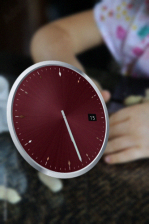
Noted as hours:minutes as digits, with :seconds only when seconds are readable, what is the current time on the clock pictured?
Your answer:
5:27
